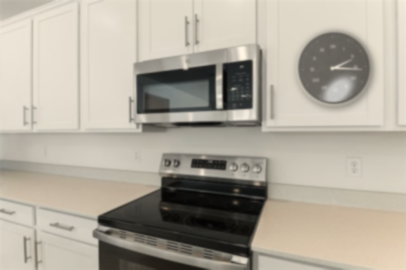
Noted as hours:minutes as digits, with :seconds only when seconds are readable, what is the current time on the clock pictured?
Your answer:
2:16
